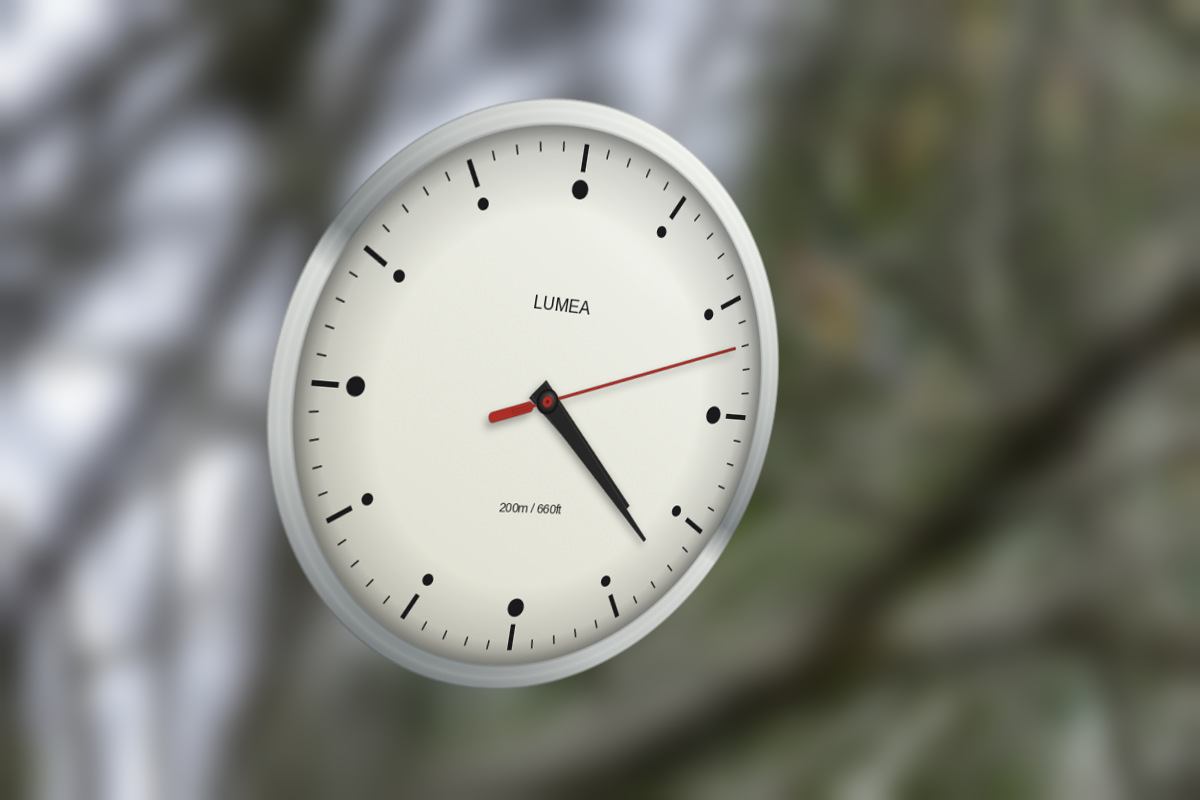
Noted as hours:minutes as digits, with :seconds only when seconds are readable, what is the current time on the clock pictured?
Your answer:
4:22:12
